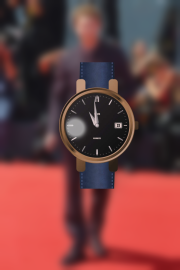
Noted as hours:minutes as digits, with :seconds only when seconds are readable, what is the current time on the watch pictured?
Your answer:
10:59
